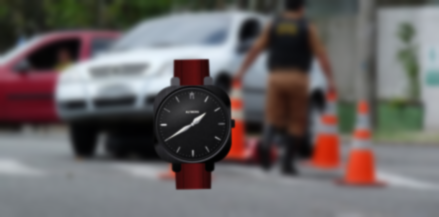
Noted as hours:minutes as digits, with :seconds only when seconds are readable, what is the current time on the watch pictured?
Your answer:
1:40
